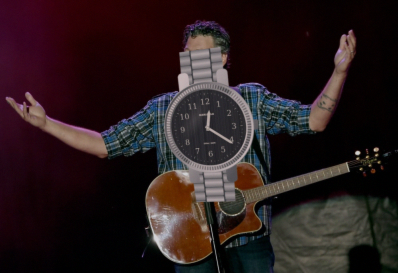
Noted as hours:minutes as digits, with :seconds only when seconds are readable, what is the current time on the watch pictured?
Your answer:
12:21
